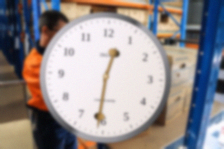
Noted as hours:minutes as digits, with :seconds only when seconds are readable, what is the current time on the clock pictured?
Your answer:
12:31
